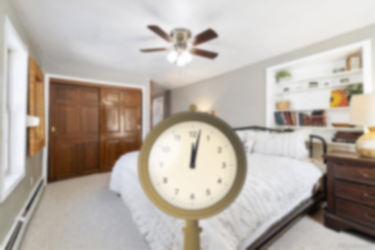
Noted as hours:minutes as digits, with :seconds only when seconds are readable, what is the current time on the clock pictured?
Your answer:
12:02
